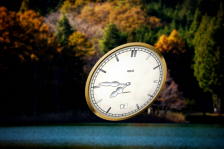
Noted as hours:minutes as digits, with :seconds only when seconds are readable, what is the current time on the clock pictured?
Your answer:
7:46
